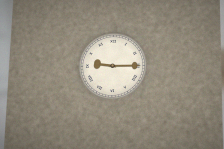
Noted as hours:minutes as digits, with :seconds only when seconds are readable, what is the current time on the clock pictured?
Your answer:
9:15
